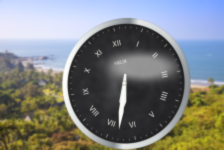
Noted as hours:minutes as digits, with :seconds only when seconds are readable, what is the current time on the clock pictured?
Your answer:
6:33
